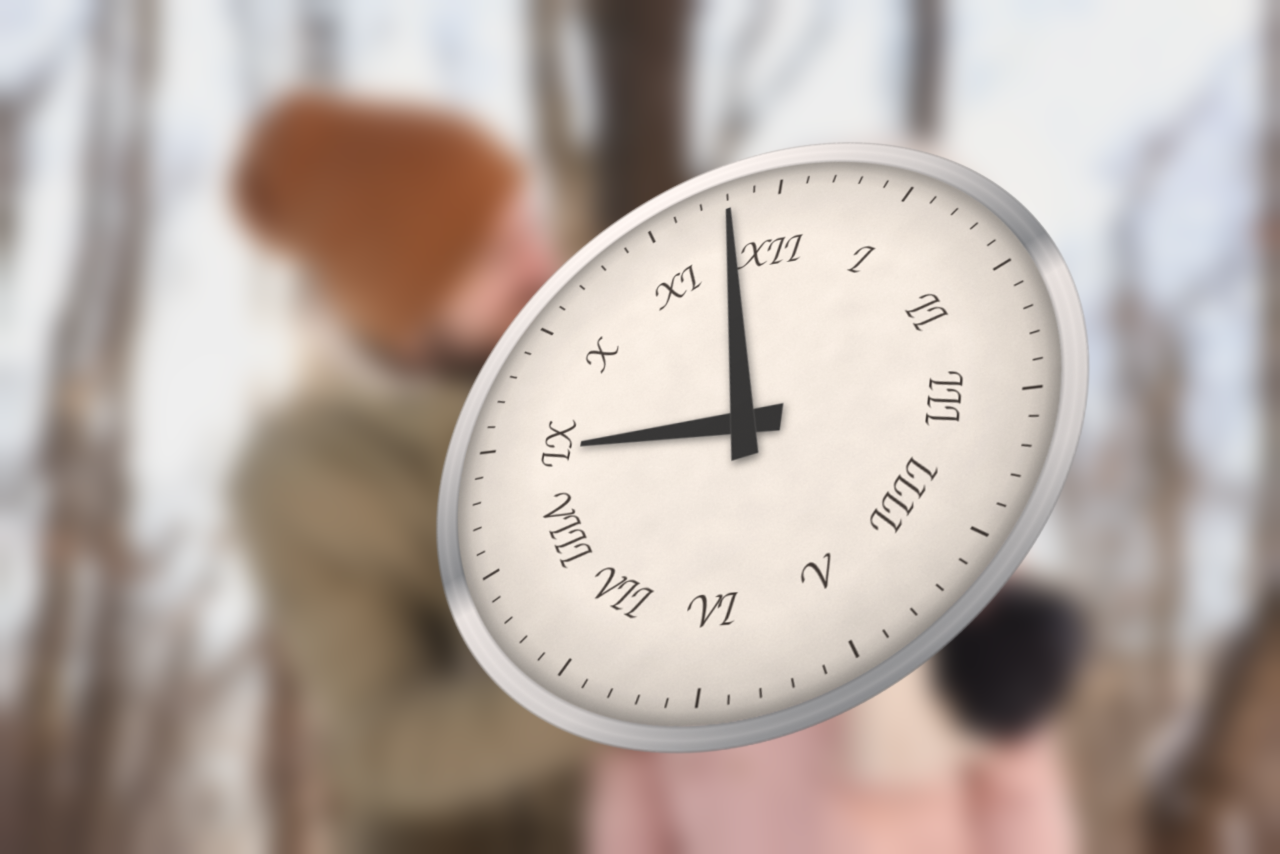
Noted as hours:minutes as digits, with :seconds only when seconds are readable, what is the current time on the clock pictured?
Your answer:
8:58
